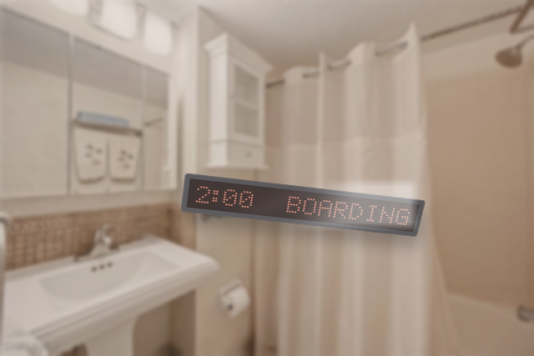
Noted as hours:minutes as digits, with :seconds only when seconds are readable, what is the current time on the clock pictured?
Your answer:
2:00
